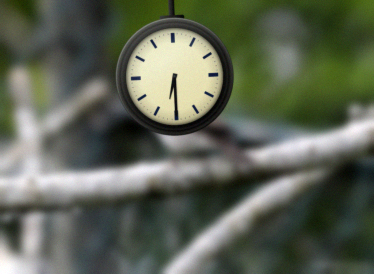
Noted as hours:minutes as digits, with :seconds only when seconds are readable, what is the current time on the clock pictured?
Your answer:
6:30
